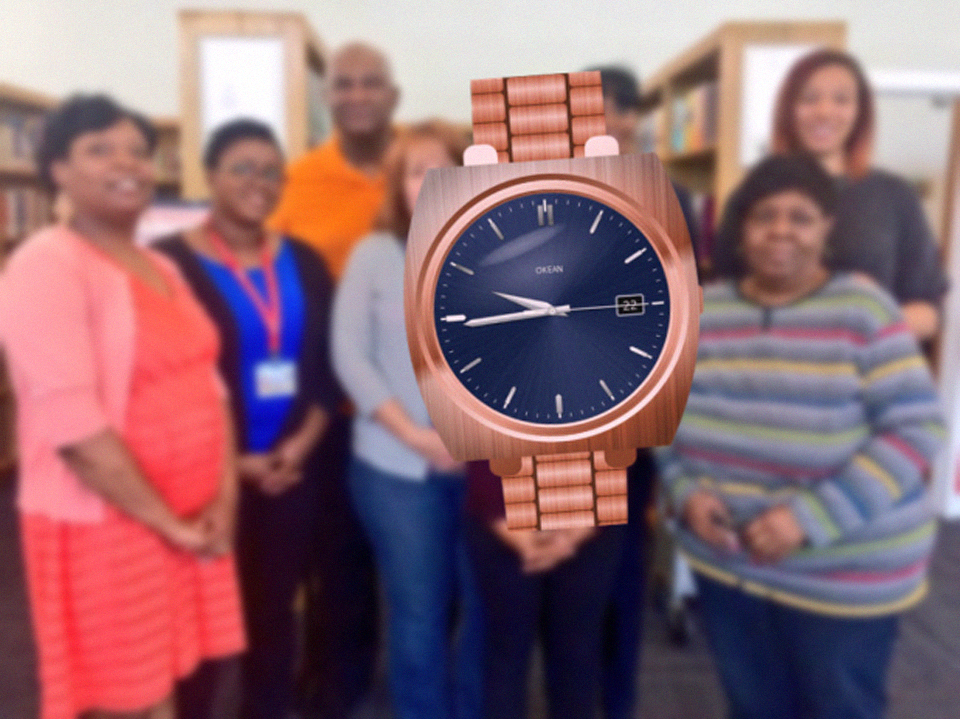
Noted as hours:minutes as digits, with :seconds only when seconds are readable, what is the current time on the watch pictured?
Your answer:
9:44:15
